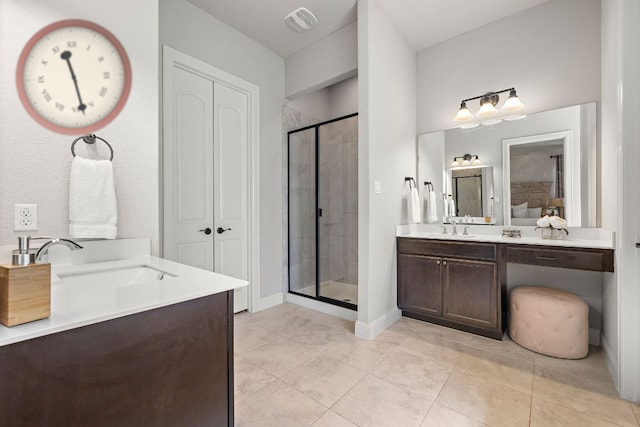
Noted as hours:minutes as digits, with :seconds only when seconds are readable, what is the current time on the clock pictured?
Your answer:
11:28
